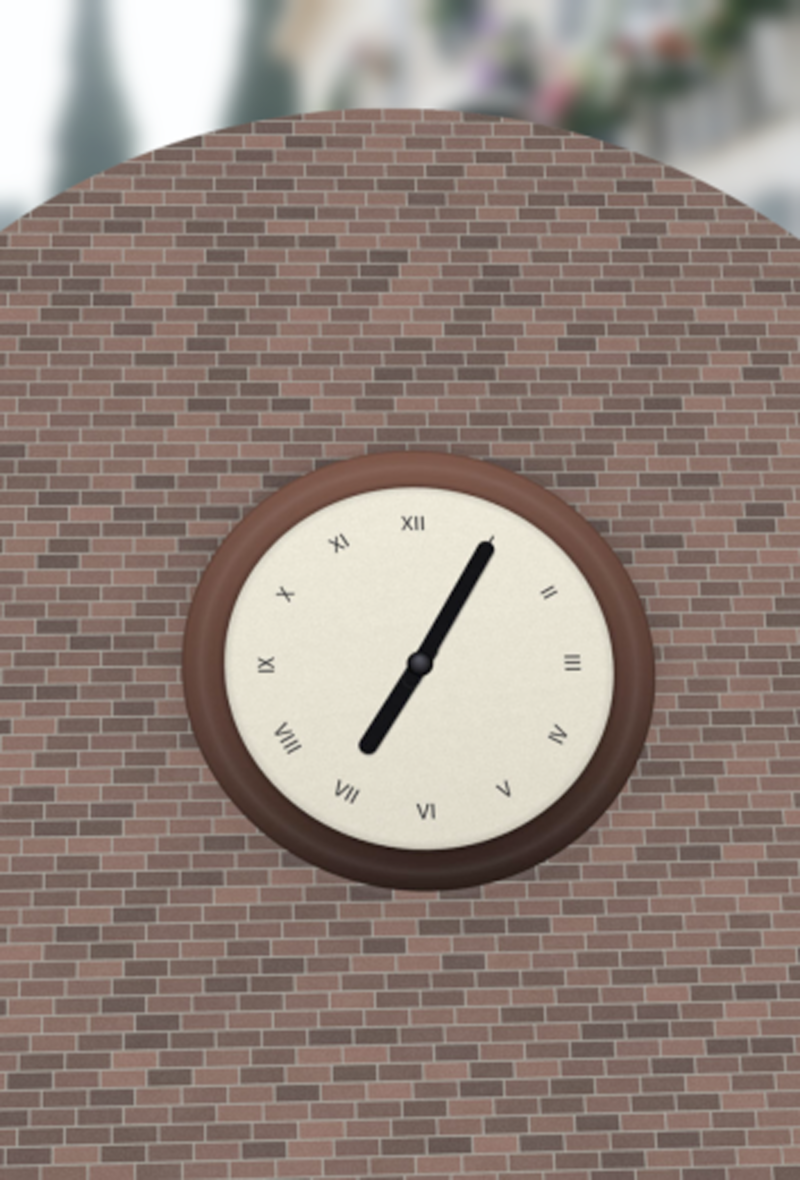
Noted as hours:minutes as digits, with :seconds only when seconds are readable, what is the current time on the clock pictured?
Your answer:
7:05
